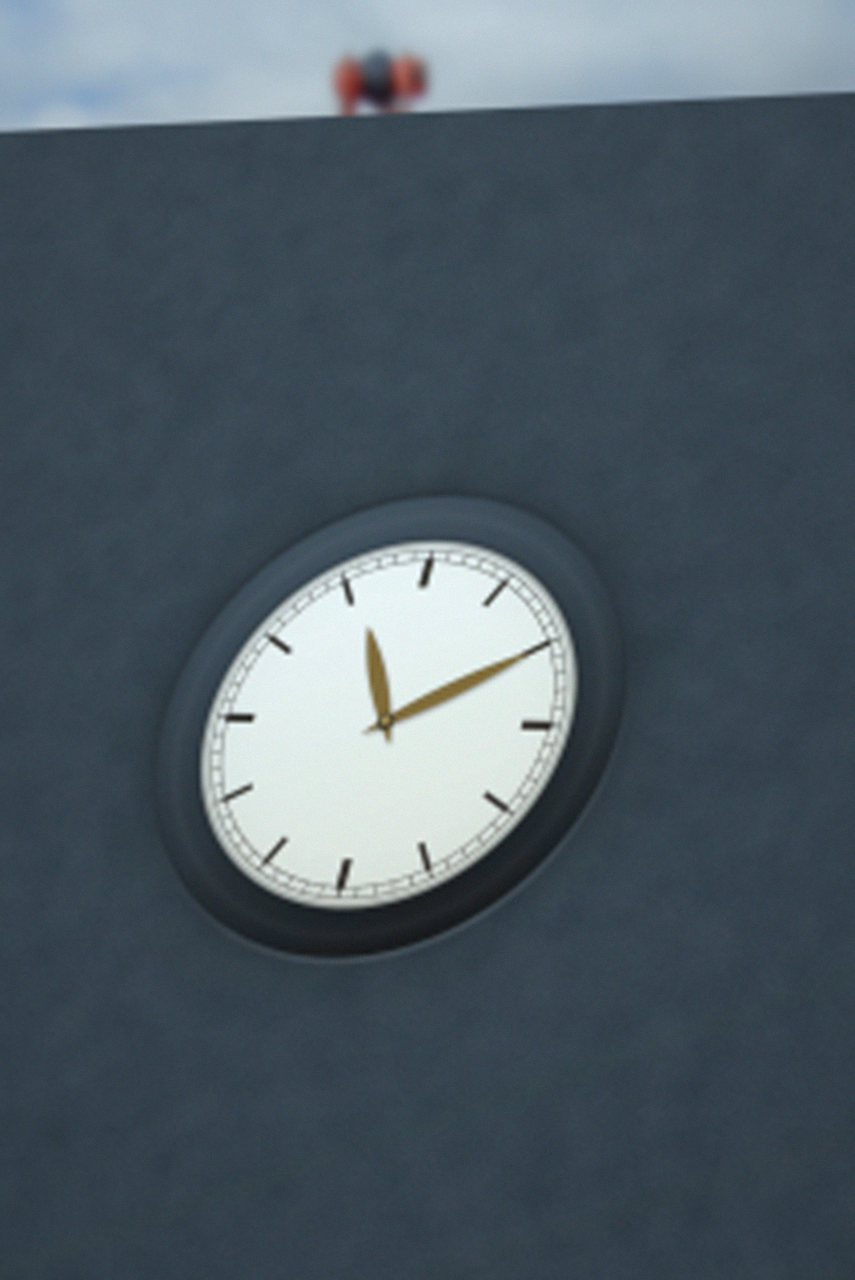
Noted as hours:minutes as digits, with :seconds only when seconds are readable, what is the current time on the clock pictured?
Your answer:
11:10
